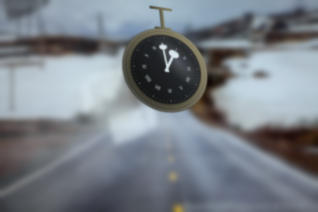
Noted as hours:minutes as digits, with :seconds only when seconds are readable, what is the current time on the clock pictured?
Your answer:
12:59
